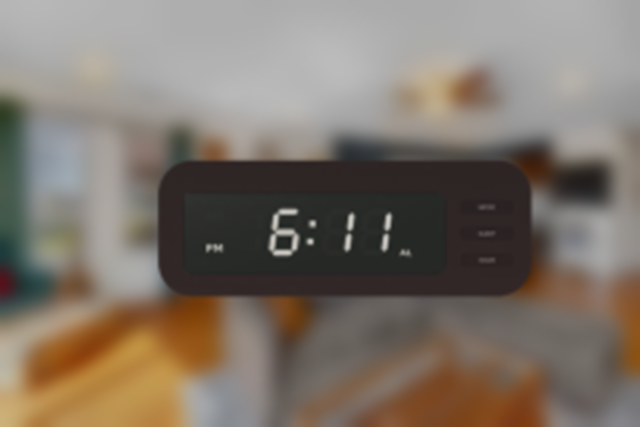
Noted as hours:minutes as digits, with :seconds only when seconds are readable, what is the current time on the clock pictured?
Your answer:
6:11
